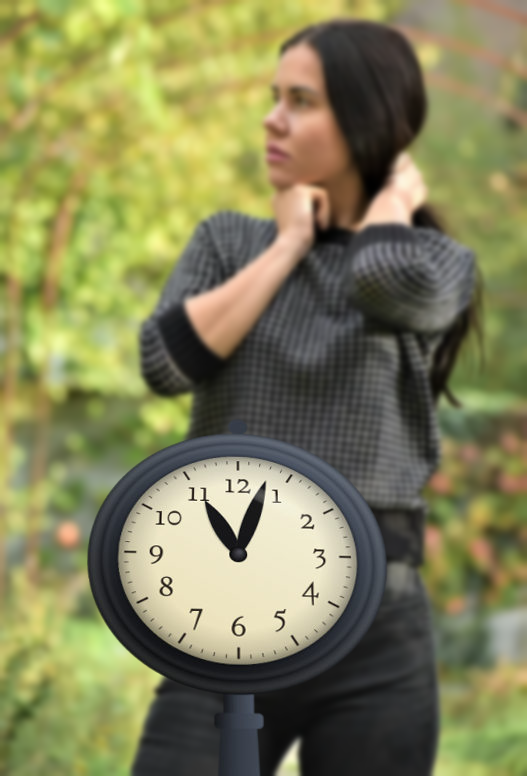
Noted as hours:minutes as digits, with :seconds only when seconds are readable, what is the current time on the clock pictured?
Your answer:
11:03
